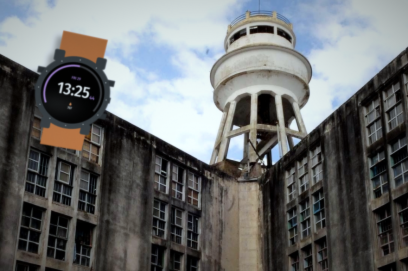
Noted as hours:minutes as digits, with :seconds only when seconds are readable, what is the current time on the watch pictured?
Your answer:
13:25
